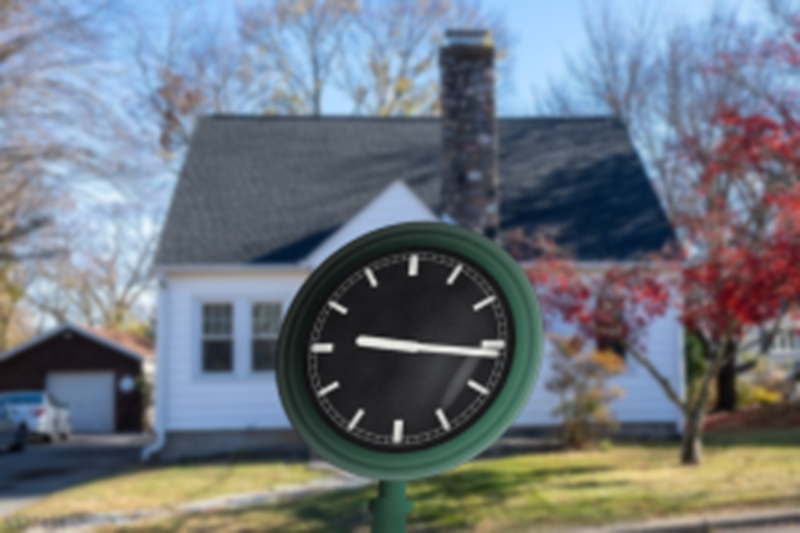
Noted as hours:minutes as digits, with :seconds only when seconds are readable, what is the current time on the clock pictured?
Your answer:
9:16
